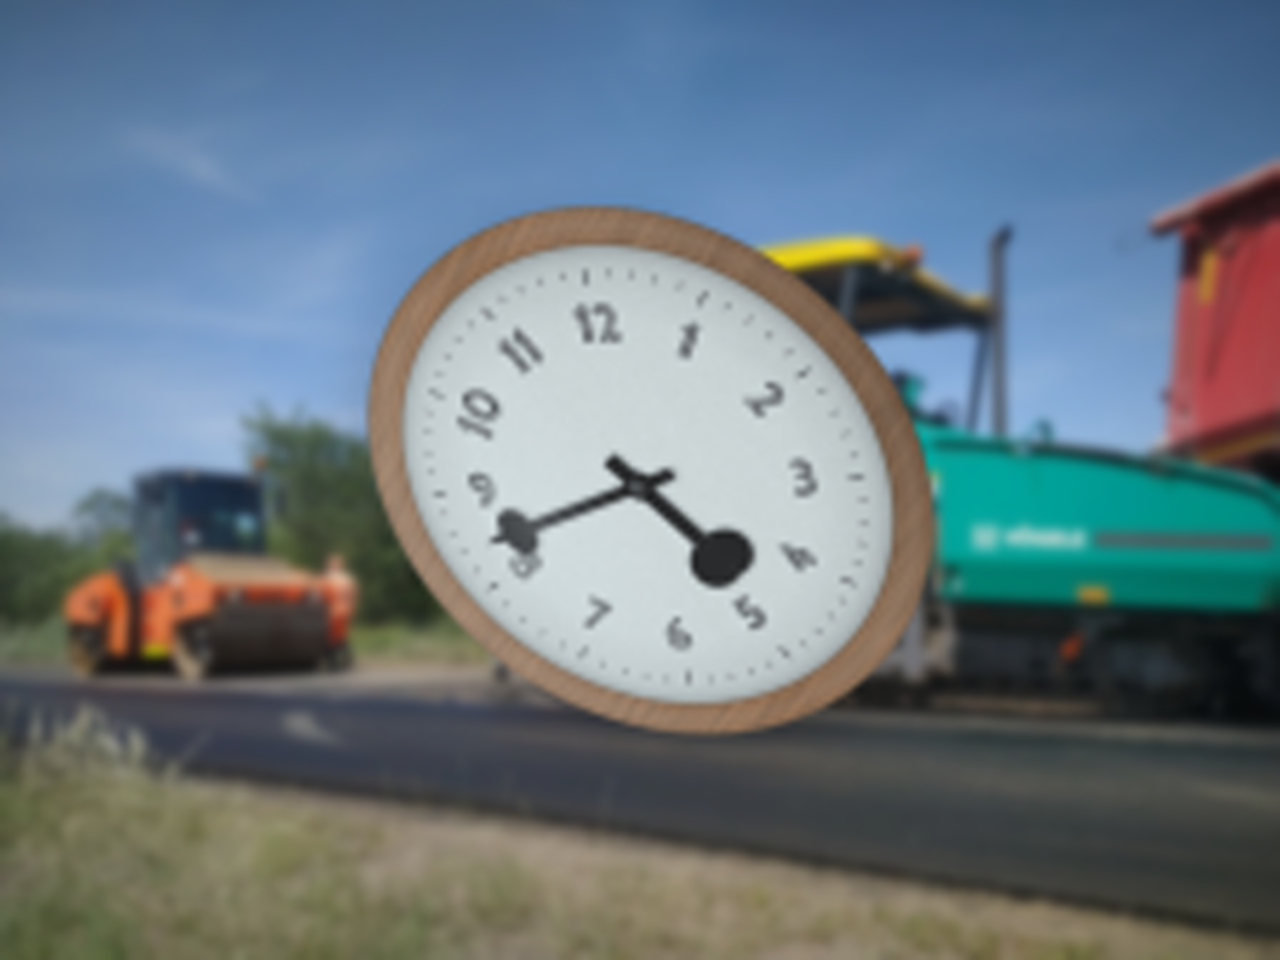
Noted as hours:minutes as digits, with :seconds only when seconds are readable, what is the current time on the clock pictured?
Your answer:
4:42
